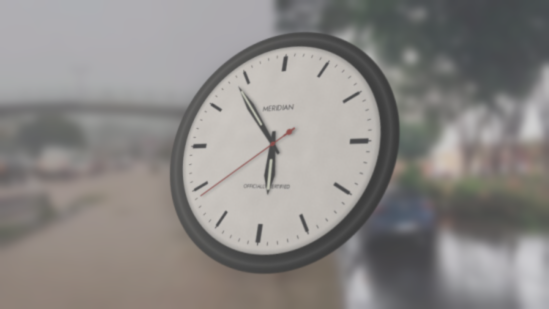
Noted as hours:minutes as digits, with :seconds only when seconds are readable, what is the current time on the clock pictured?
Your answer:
5:53:39
